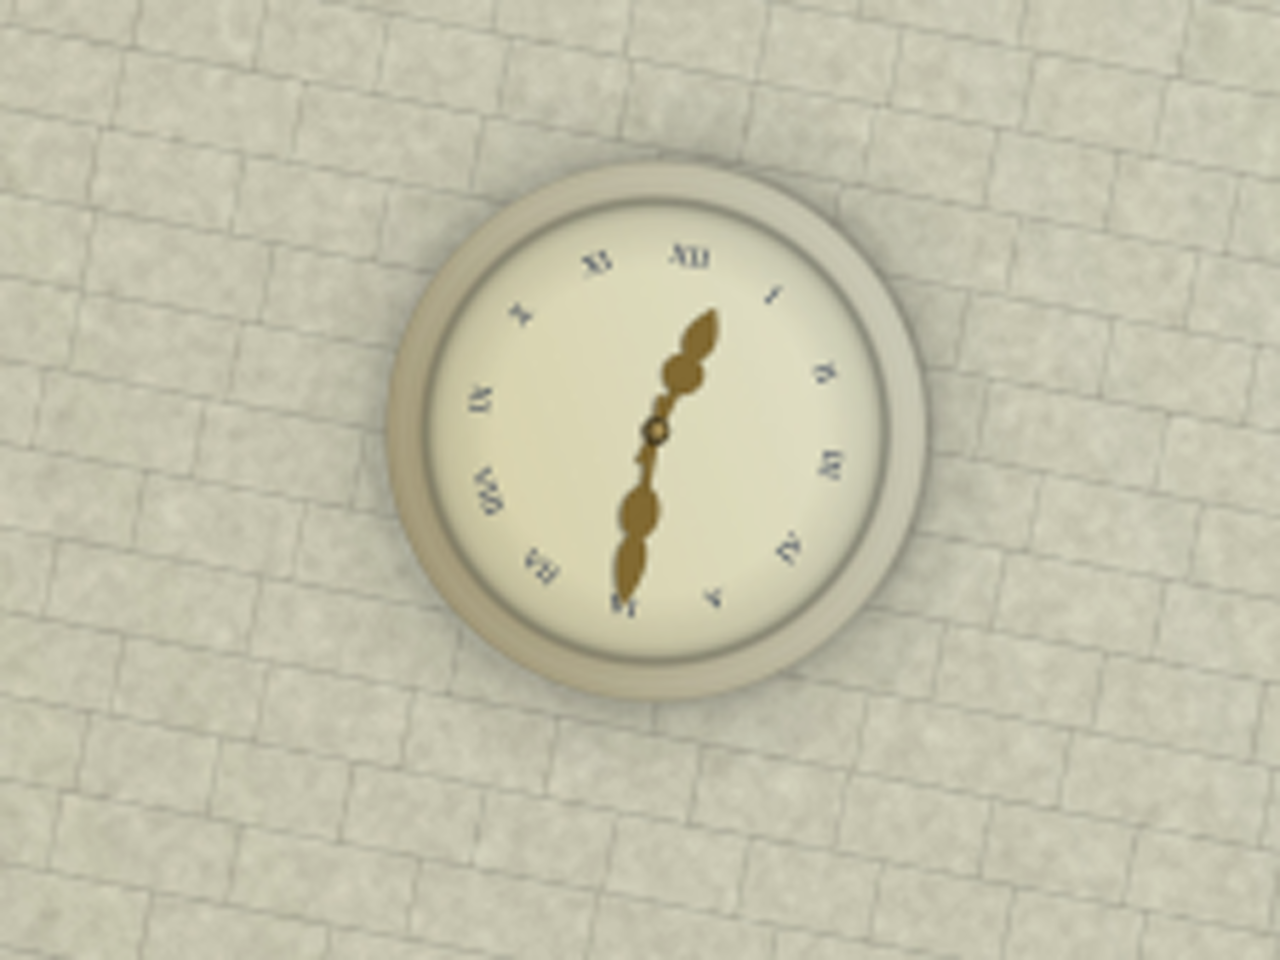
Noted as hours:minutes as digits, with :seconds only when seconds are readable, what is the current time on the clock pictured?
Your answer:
12:30
